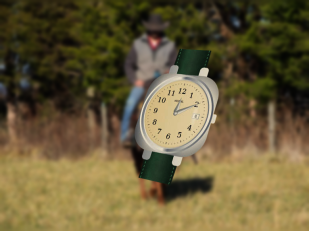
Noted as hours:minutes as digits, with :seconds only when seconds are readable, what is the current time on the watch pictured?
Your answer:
12:10
